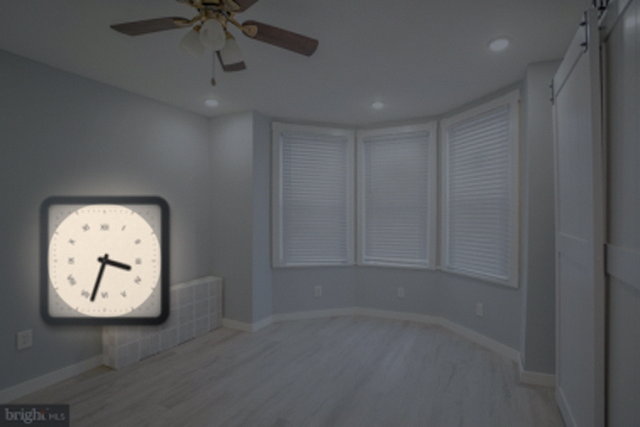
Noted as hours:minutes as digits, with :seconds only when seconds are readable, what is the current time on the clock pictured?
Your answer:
3:33
